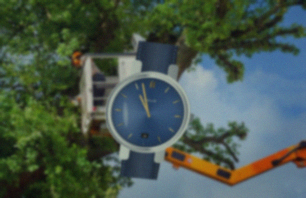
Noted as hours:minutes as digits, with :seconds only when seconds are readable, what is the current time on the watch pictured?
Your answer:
10:57
